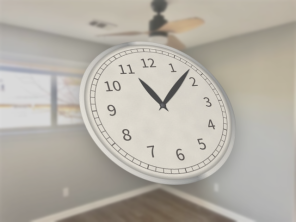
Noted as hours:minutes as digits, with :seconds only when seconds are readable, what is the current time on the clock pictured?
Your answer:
11:08
